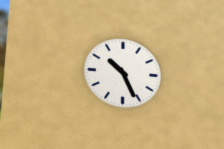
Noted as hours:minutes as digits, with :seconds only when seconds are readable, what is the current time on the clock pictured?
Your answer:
10:26
